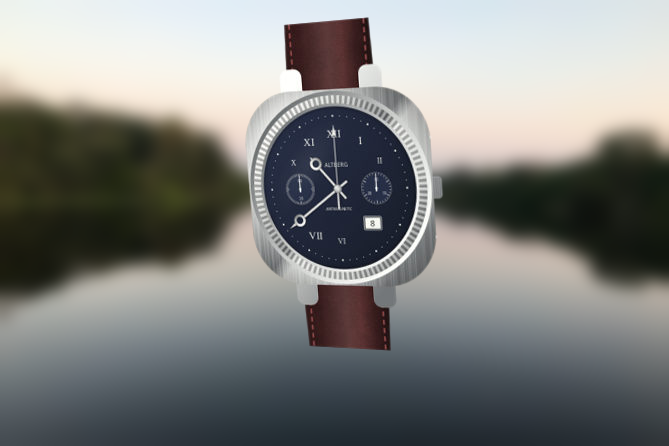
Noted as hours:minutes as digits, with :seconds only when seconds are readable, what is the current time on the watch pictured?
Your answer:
10:39
